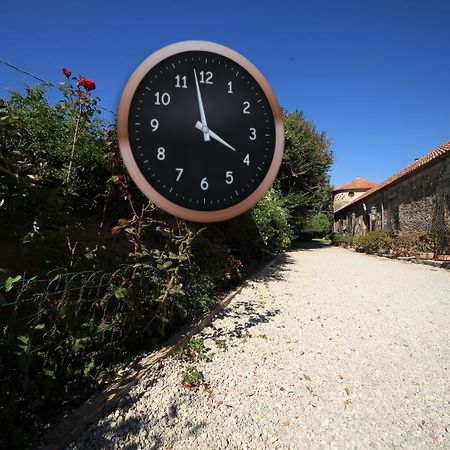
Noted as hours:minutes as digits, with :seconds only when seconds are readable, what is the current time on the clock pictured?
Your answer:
3:58
